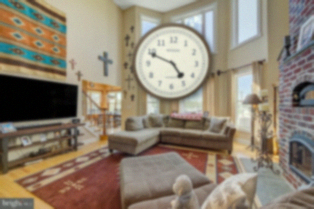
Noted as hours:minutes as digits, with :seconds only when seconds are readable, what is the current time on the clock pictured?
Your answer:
4:49
